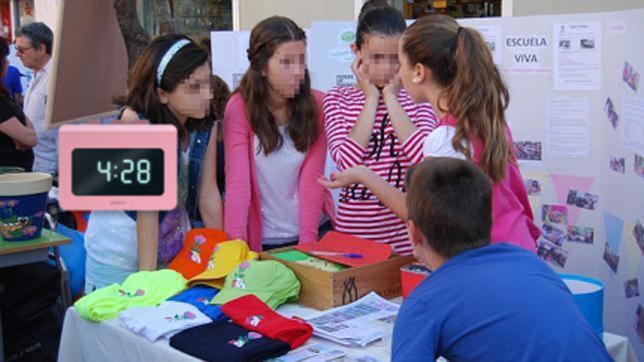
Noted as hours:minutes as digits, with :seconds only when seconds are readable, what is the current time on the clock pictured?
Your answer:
4:28
